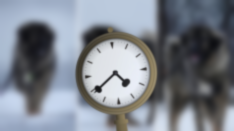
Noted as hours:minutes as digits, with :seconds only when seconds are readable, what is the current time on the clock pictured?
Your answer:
4:39
